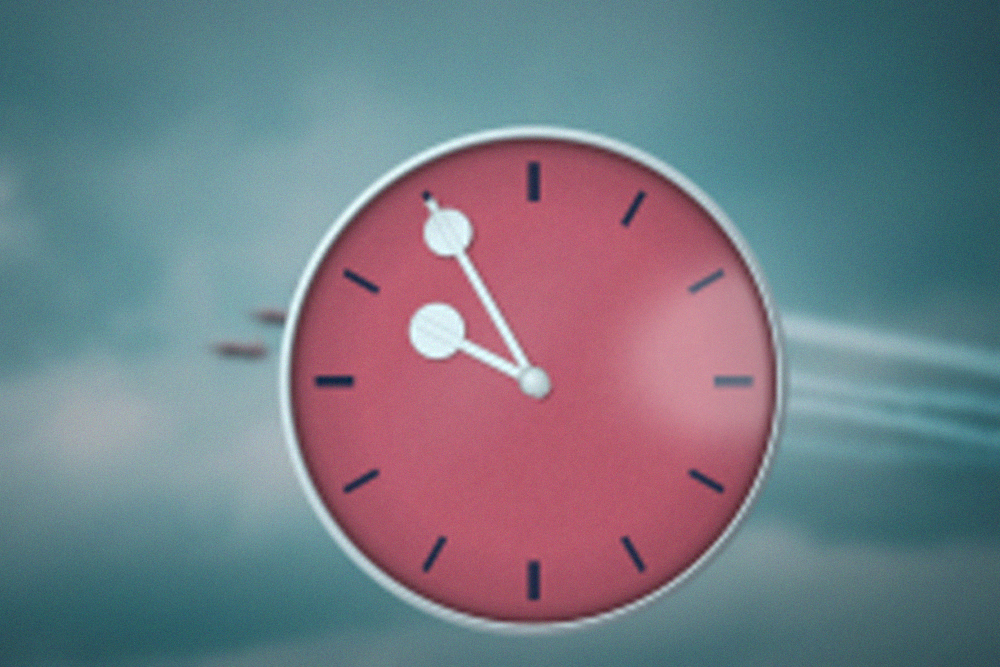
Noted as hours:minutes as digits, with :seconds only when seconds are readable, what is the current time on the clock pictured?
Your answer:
9:55
